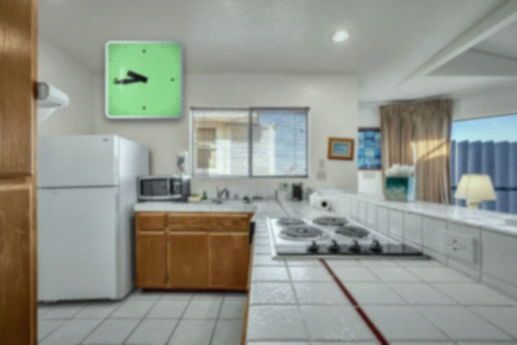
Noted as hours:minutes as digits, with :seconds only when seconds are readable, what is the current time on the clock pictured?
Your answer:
9:44
